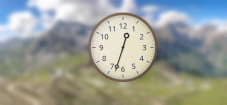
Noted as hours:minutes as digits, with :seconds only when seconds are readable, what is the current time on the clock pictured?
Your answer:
12:33
